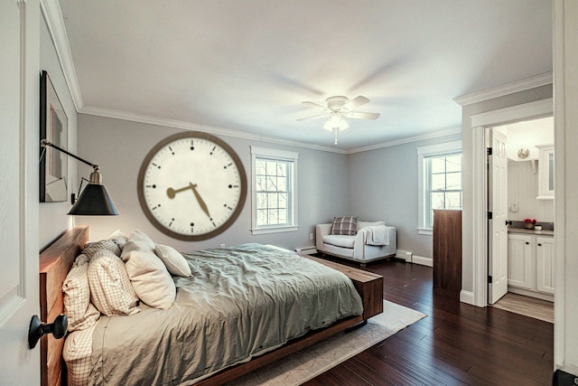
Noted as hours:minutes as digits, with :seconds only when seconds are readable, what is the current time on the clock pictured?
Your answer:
8:25
